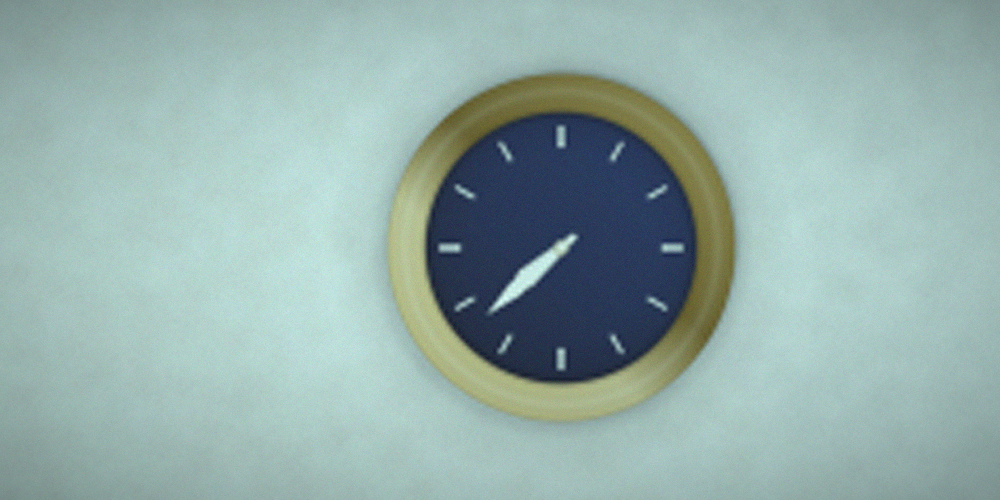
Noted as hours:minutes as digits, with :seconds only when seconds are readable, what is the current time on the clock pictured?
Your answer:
7:38
